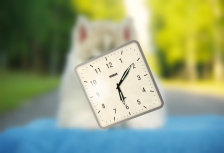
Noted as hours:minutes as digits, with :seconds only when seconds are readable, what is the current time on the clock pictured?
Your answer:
6:09
